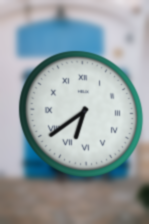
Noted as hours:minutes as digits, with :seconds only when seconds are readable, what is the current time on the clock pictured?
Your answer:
6:39
